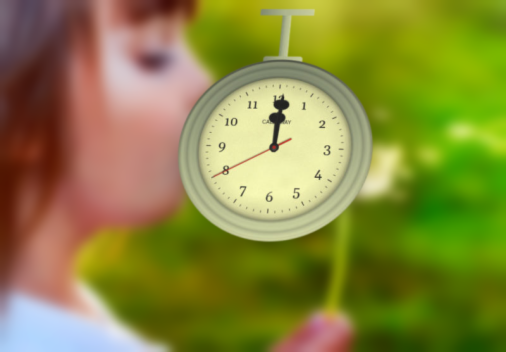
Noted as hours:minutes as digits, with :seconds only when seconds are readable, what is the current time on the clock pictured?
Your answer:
12:00:40
